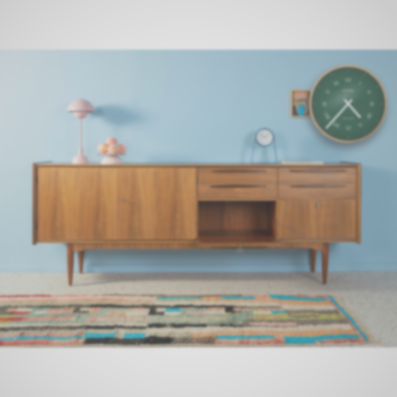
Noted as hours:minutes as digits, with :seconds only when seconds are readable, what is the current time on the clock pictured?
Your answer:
4:37
